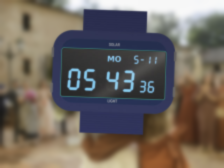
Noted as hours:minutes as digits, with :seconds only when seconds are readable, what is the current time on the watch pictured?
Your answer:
5:43:36
